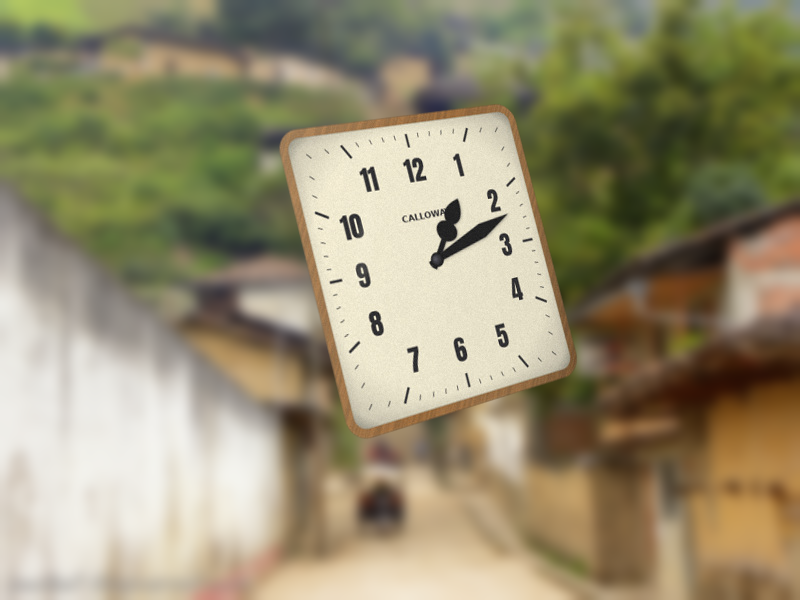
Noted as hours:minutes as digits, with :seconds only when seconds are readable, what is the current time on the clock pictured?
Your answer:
1:12
